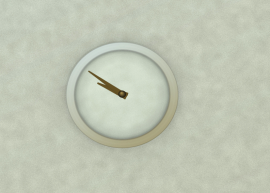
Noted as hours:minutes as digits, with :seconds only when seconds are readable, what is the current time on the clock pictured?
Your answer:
9:51
